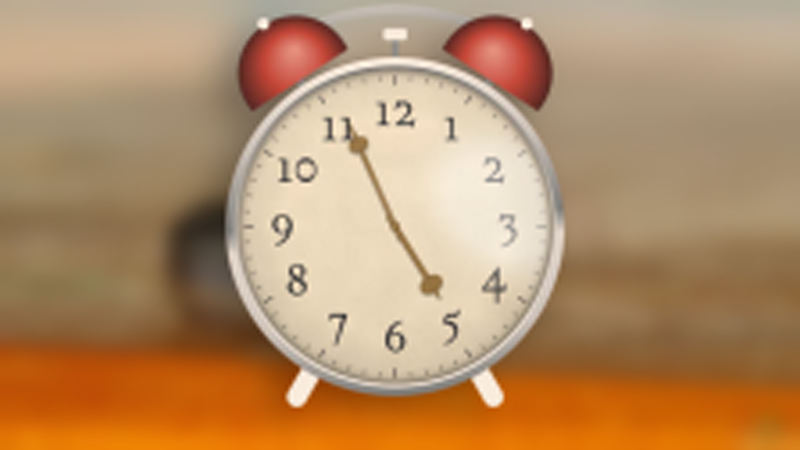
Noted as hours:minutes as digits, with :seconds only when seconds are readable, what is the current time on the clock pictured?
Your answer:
4:56
